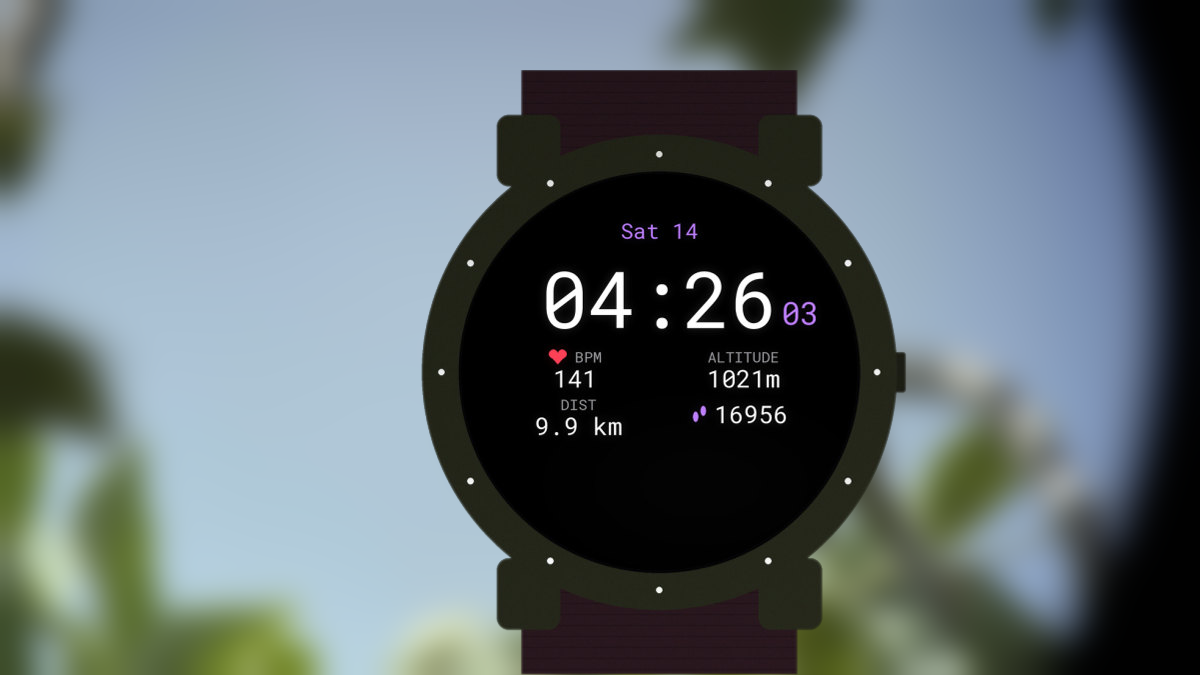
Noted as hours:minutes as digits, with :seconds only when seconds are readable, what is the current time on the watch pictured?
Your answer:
4:26:03
